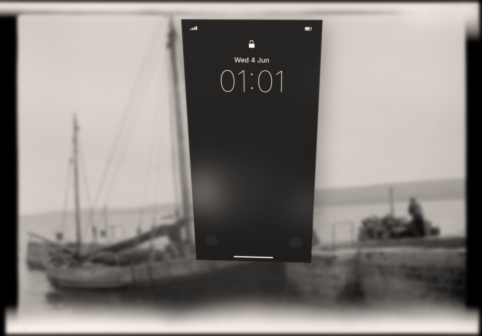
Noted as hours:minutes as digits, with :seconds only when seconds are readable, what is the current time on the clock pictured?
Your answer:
1:01
